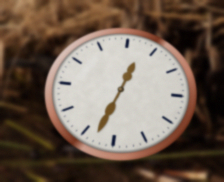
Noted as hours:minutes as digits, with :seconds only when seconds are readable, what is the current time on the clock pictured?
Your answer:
12:33
